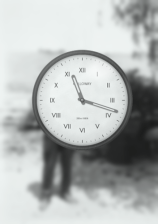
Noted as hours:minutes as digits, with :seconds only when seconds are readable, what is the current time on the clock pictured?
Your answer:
11:18
